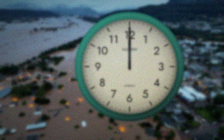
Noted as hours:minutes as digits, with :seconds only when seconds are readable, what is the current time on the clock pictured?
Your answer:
12:00
